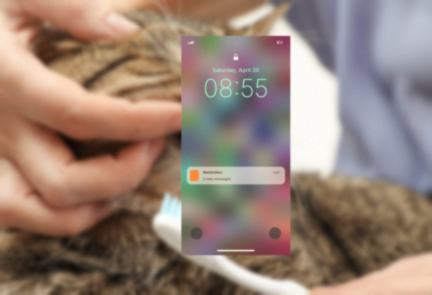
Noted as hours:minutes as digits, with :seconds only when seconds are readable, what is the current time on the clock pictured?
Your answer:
8:55
